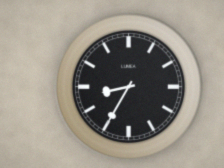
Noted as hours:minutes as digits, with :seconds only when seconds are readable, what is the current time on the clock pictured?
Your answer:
8:35
